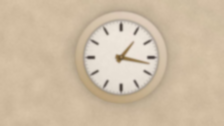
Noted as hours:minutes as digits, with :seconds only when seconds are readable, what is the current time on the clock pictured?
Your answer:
1:17
